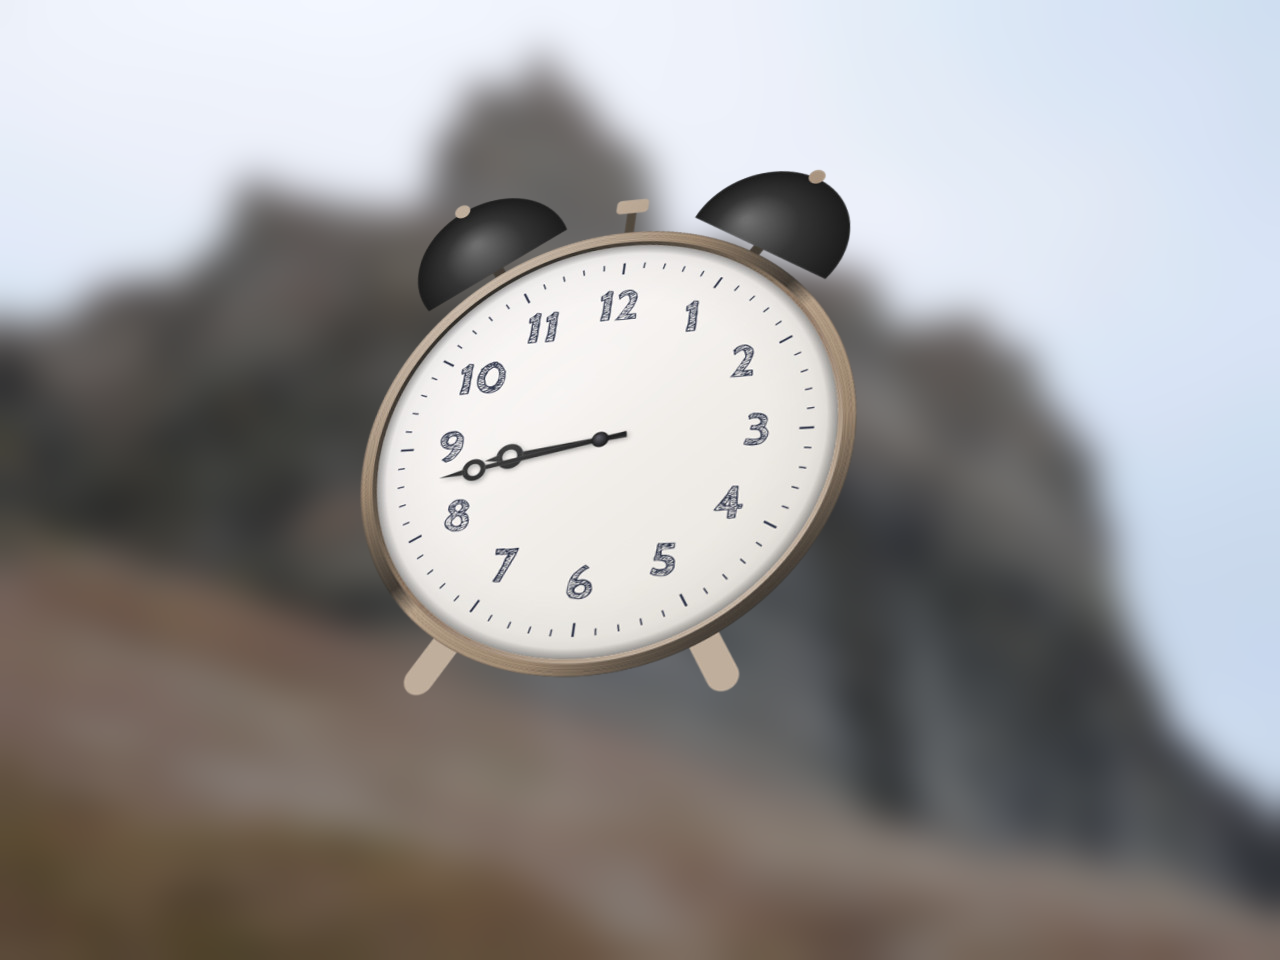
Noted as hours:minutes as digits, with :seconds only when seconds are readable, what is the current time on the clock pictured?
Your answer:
8:43
